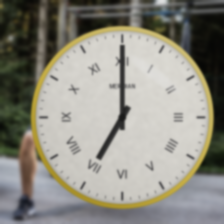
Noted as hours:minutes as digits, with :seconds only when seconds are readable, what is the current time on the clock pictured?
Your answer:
7:00
